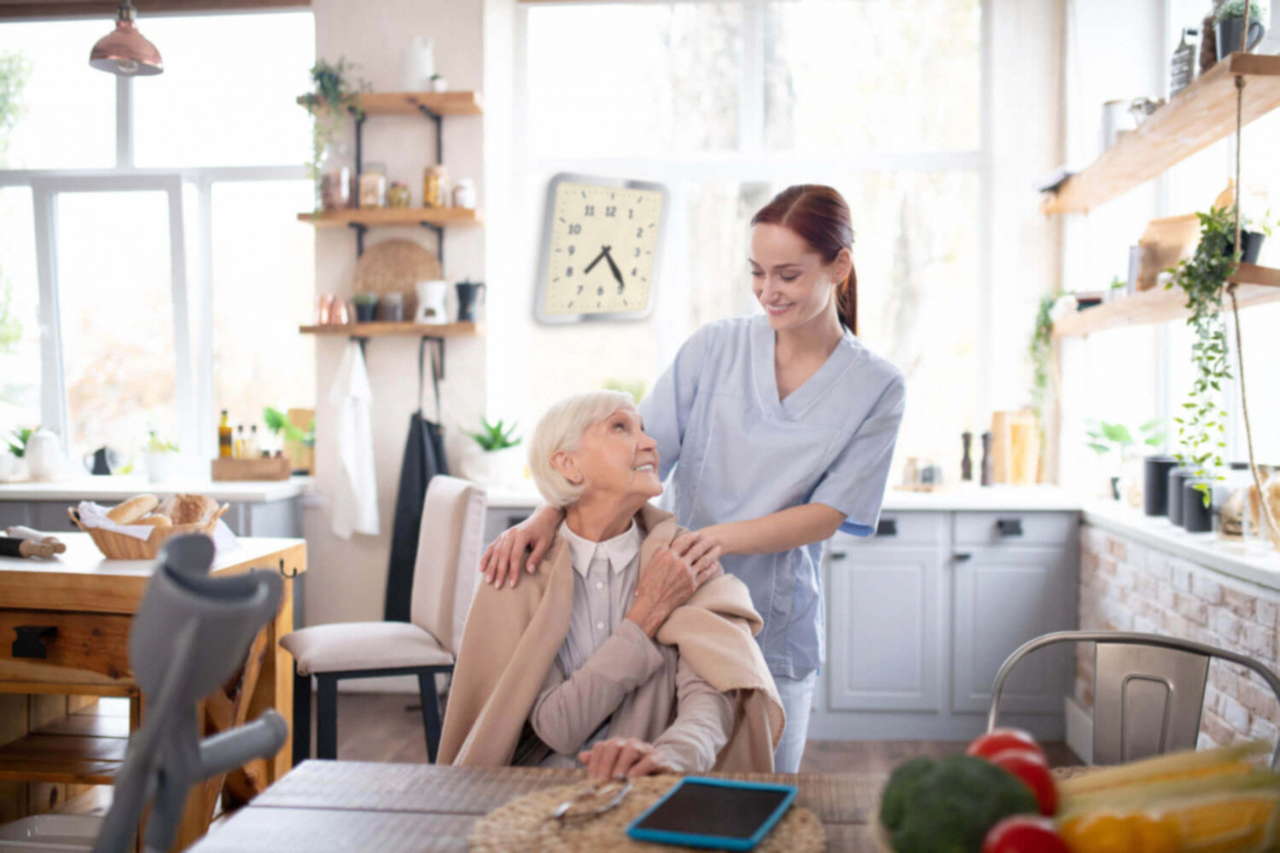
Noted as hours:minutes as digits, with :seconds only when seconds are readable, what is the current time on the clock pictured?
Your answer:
7:24
